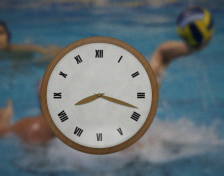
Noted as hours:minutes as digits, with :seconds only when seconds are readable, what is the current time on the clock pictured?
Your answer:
8:18
